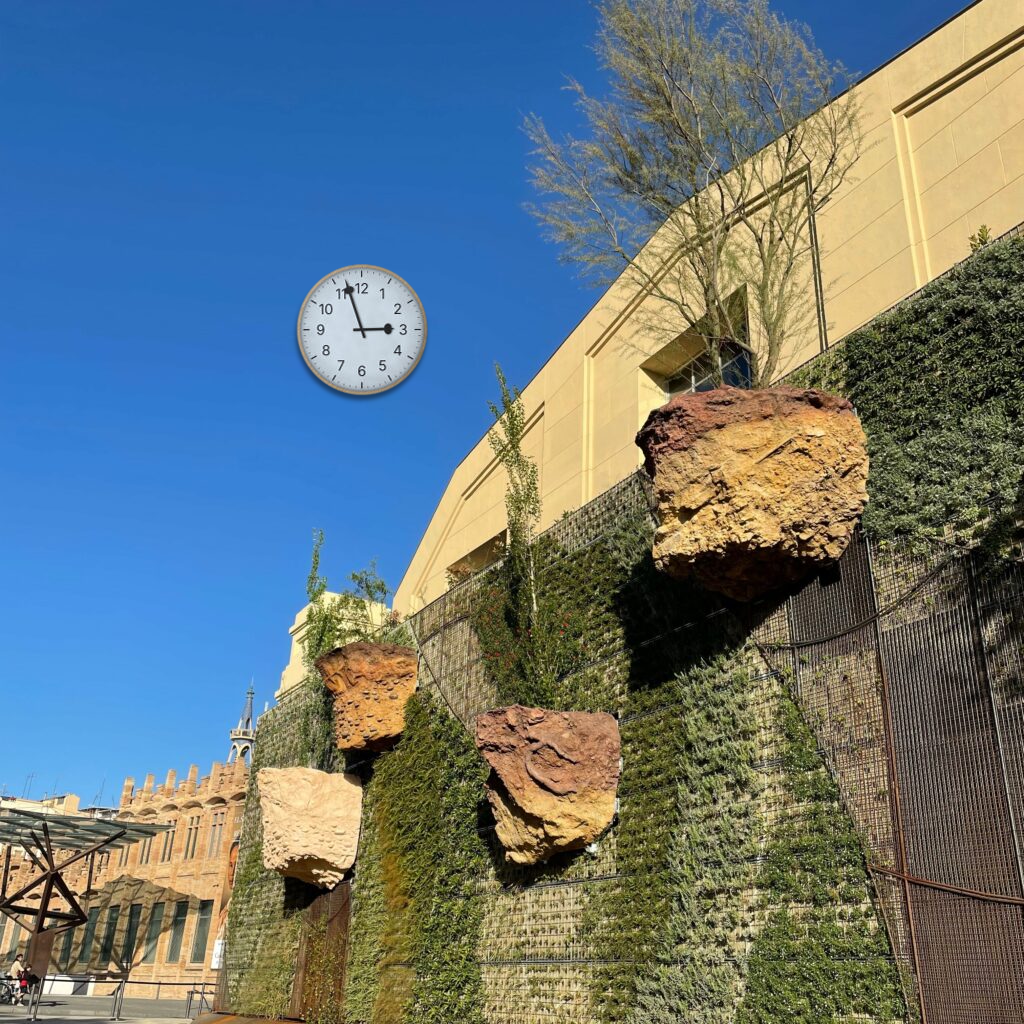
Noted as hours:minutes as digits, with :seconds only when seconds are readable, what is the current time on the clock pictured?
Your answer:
2:57
